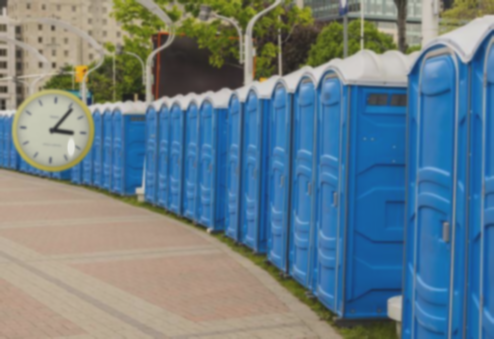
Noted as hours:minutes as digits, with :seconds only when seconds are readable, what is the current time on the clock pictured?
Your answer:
3:06
